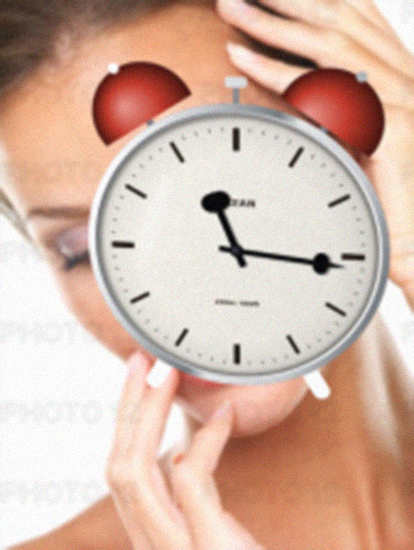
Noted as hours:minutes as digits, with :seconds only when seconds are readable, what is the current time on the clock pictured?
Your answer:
11:16
